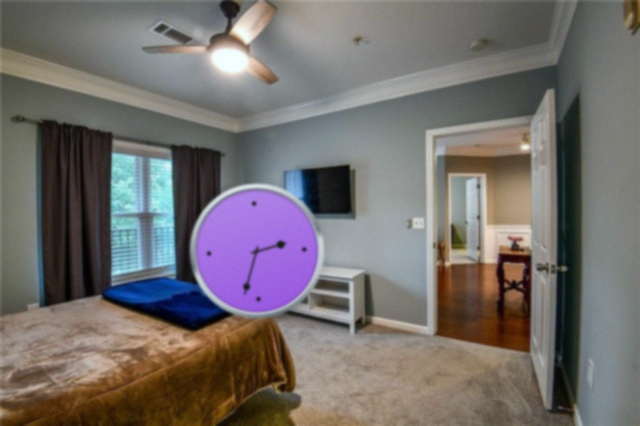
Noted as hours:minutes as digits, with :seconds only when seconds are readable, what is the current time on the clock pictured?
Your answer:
2:33
